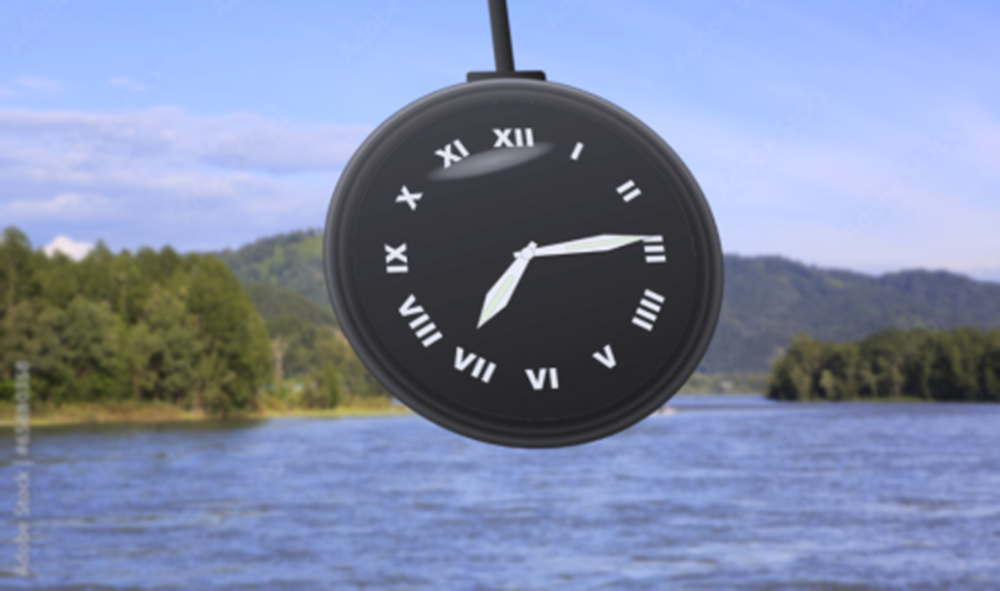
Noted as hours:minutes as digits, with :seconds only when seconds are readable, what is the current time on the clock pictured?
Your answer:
7:14
